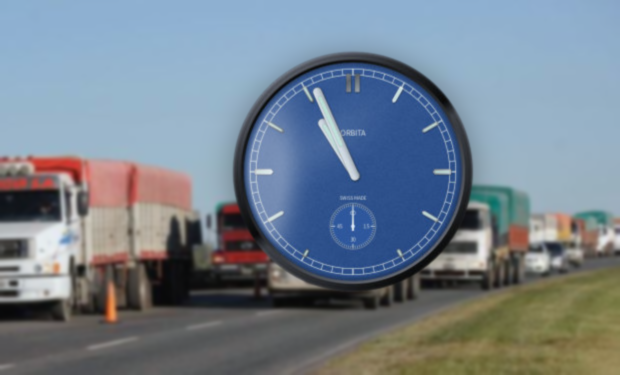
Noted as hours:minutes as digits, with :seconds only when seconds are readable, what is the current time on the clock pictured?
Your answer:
10:56
